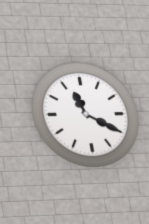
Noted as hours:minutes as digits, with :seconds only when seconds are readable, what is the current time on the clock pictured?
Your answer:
11:20
